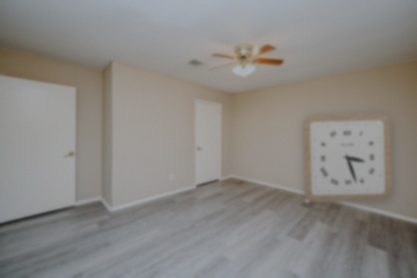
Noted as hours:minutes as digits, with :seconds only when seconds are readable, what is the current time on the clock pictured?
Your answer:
3:27
